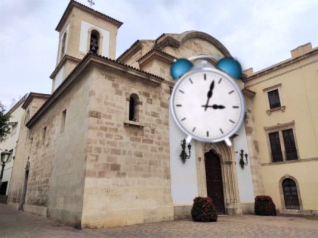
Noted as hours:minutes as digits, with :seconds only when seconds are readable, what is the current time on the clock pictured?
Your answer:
3:03
